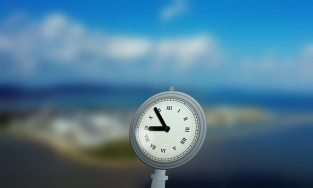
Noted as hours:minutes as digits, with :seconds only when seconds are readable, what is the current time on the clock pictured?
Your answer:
8:54
